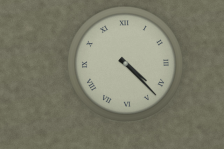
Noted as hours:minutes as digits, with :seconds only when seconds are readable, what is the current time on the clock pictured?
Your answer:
4:23
